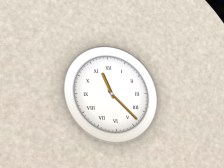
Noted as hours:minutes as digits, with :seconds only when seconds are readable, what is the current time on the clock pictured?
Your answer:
11:23
